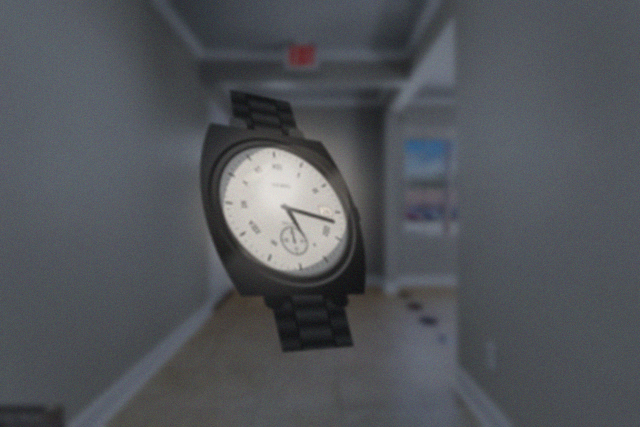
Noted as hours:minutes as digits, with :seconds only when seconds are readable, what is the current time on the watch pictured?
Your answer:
5:17
